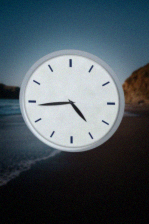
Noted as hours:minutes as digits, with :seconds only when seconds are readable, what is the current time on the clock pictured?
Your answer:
4:44
